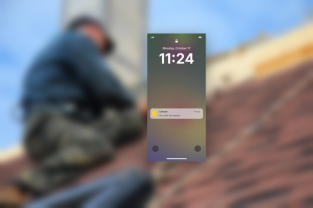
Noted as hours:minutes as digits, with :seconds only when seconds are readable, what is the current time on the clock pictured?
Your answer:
11:24
